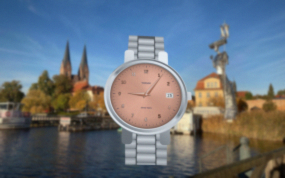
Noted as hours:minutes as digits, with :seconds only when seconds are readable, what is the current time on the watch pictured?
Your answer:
9:06
